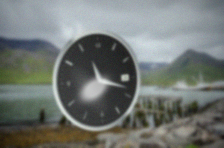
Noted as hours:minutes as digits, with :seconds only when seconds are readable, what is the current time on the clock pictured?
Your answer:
11:18
